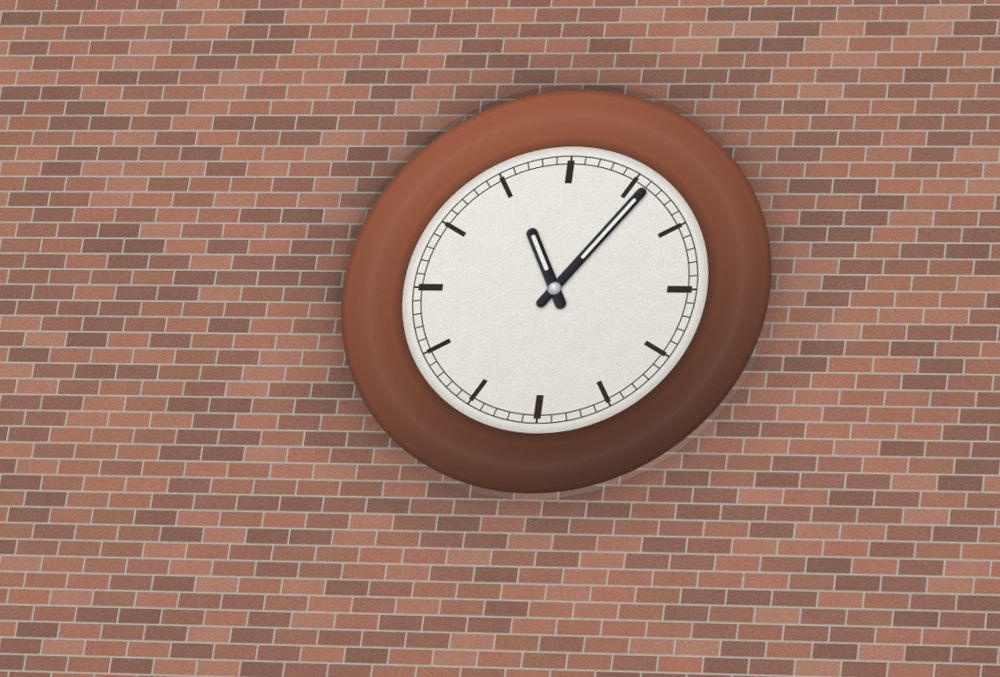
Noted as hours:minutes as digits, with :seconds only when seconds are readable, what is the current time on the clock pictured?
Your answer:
11:06
